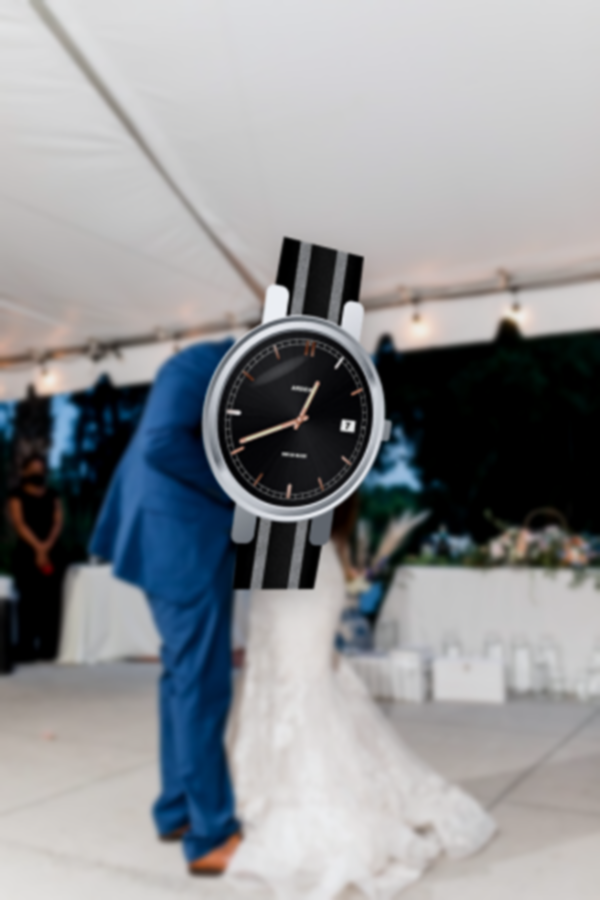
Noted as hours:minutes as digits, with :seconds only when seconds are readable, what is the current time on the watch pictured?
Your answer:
12:41
